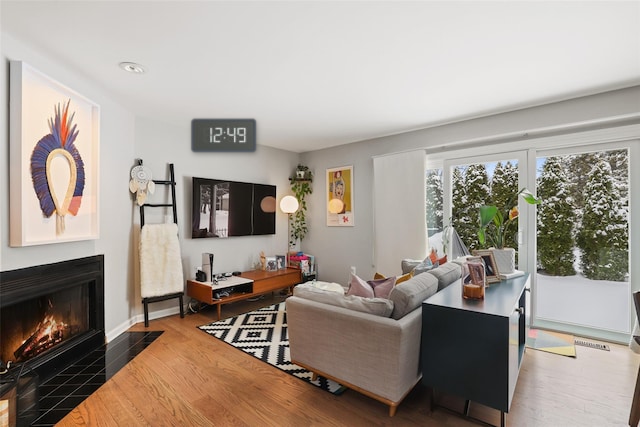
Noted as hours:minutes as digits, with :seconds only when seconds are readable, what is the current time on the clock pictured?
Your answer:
12:49
